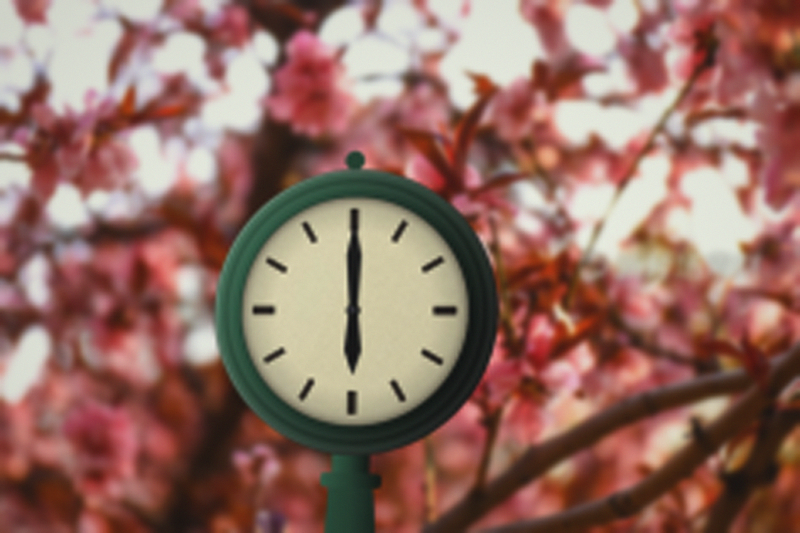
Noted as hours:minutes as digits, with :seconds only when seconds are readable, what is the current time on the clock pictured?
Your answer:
6:00
